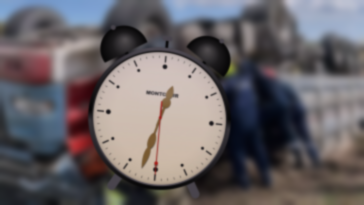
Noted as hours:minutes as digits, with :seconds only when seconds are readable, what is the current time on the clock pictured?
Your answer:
12:32:30
